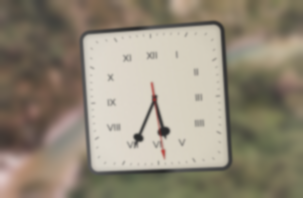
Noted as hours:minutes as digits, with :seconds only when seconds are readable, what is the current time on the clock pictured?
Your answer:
5:34:29
